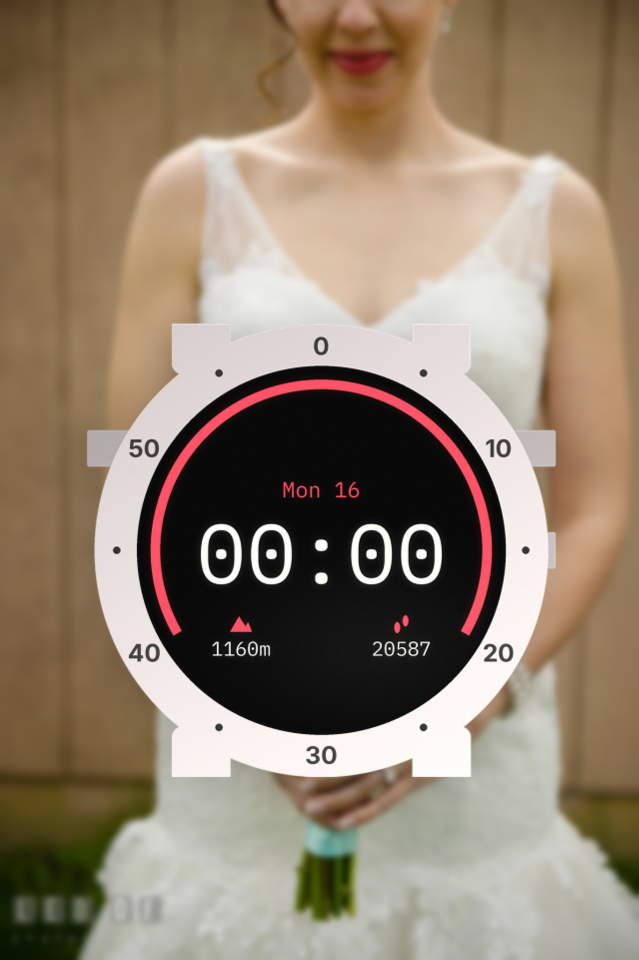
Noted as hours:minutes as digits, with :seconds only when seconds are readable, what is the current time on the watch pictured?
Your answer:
0:00
